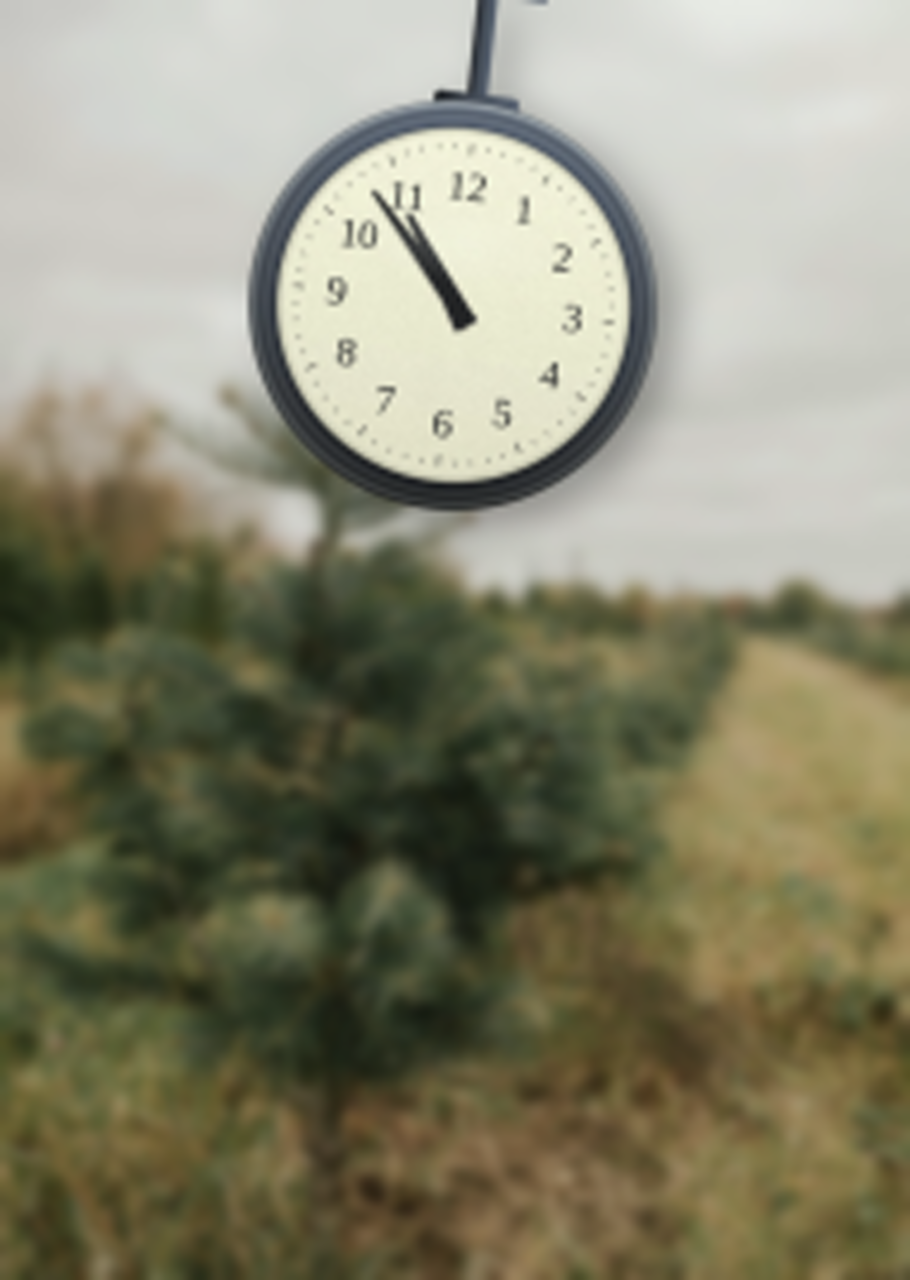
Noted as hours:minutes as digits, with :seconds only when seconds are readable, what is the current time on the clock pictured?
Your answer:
10:53
